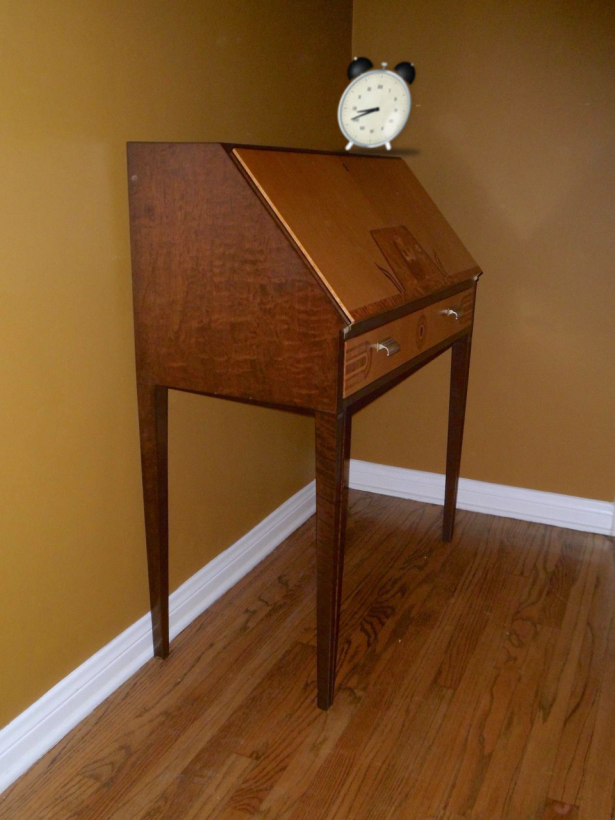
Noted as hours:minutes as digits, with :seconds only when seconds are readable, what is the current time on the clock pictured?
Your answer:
8:41
